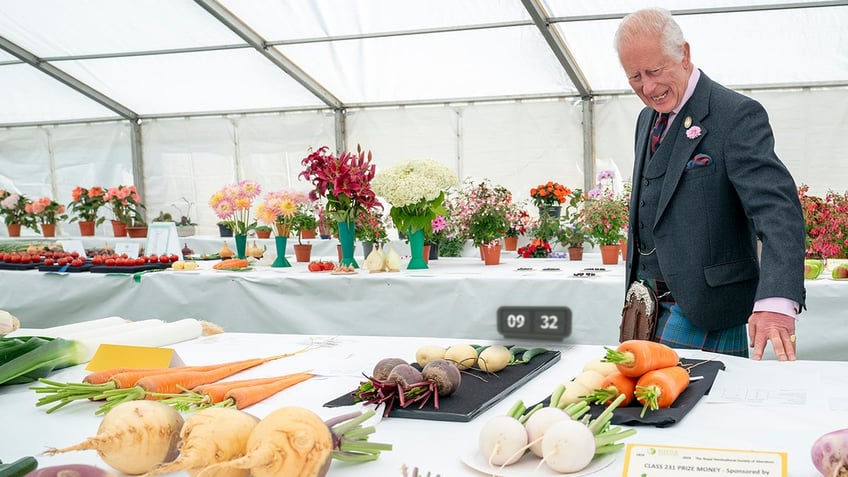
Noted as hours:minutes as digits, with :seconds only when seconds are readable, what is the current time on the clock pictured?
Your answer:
9:32
